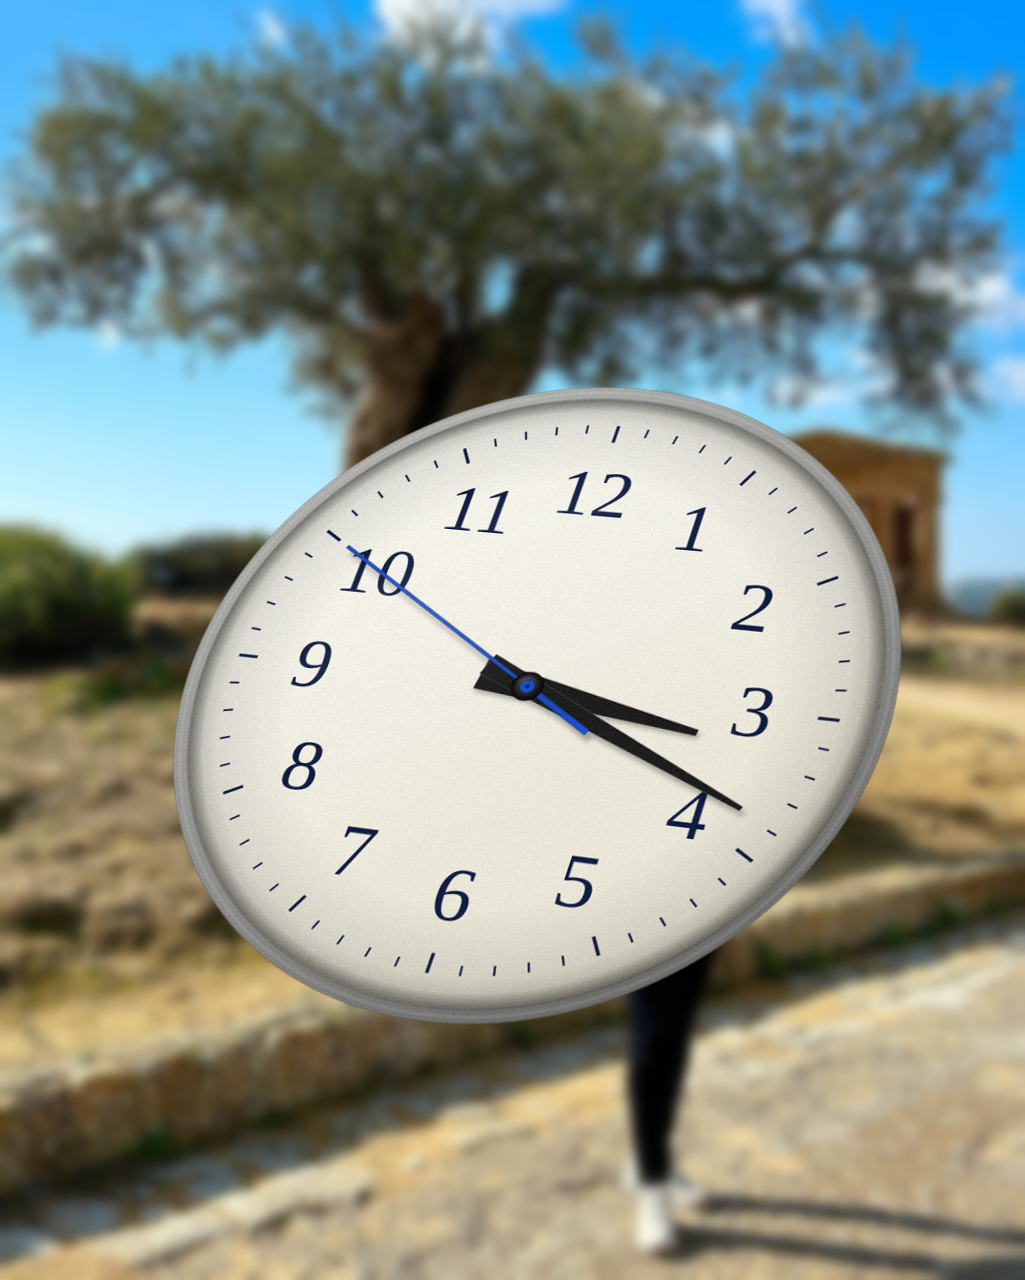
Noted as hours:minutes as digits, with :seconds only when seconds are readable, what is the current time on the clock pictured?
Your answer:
3:18:50
